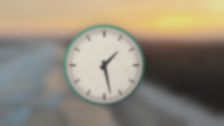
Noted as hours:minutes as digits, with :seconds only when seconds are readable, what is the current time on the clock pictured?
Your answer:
1:28
